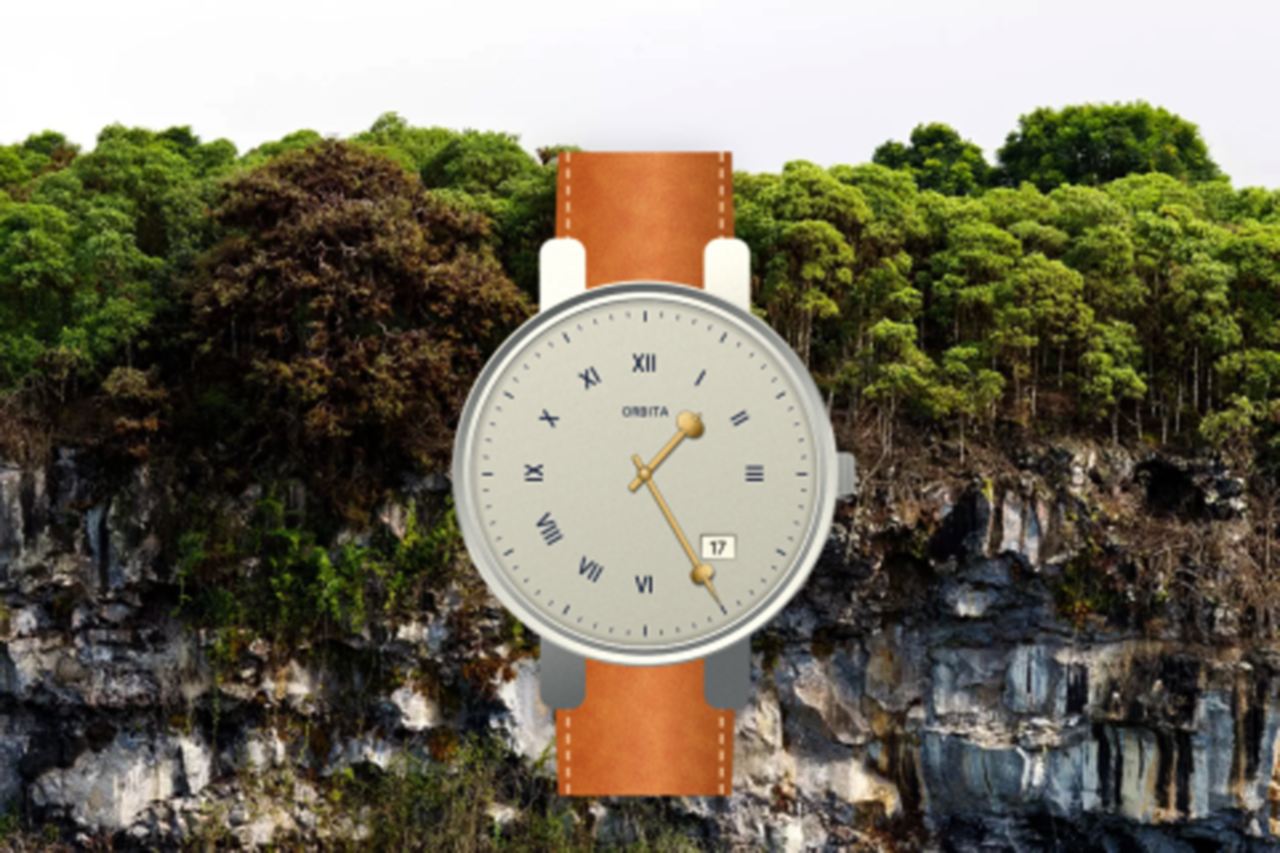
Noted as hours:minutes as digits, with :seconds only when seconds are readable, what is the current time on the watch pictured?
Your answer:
1:25
